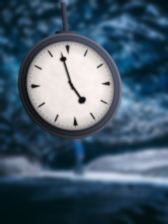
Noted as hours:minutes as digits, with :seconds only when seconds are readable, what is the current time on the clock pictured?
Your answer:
4:58
